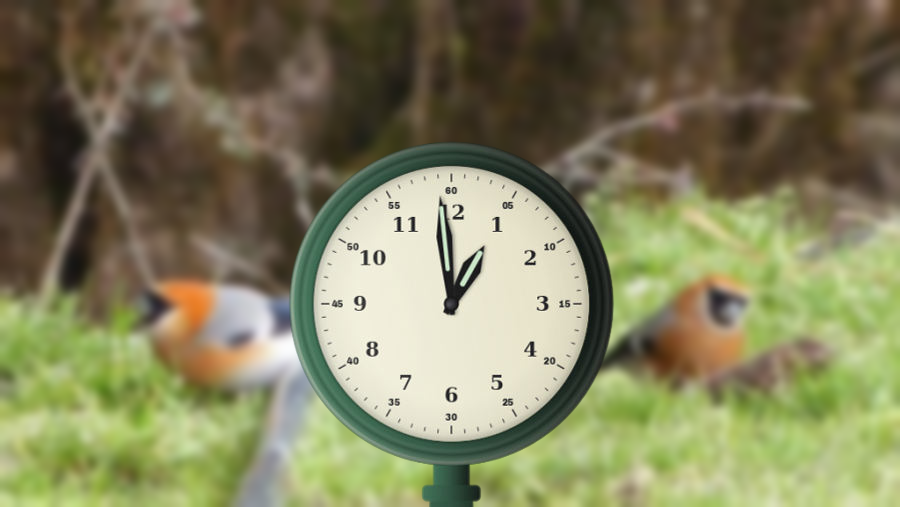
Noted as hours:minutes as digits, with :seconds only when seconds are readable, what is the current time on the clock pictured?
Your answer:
12:59
